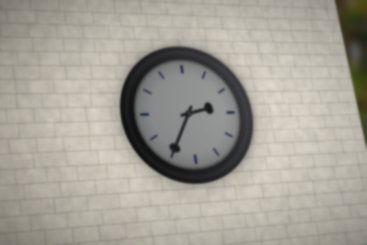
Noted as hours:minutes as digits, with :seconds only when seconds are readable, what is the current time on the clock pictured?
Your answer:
2:35
